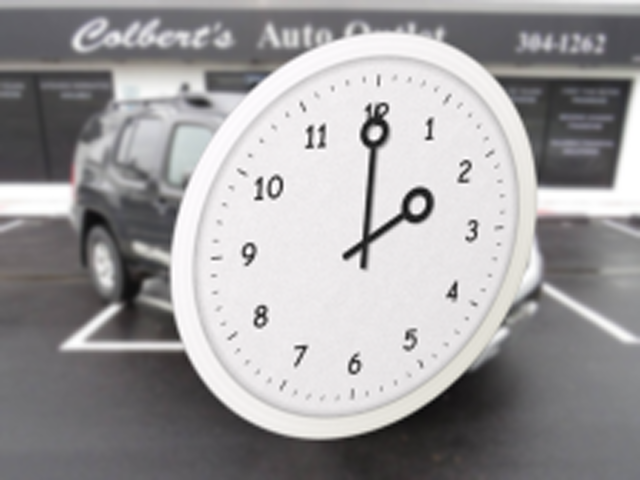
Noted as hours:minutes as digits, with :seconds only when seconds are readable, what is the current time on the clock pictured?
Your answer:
2:00
